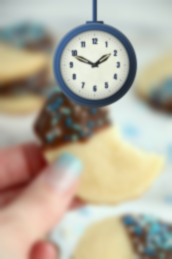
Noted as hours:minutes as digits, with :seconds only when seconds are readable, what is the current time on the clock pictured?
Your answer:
1:49
